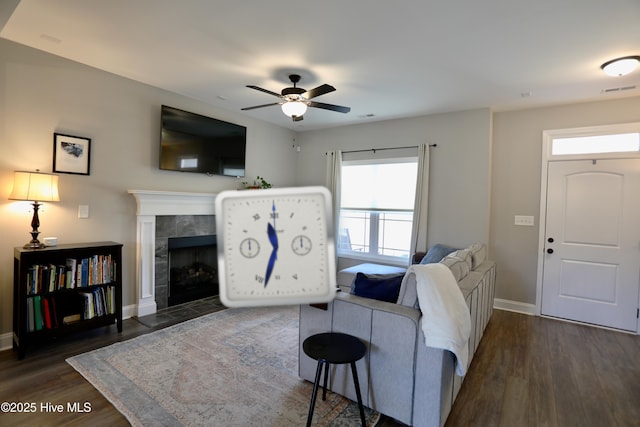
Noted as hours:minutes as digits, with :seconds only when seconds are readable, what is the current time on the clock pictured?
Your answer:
11:33
